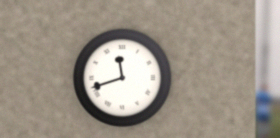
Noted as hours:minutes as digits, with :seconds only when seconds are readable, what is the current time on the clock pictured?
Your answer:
11:42
